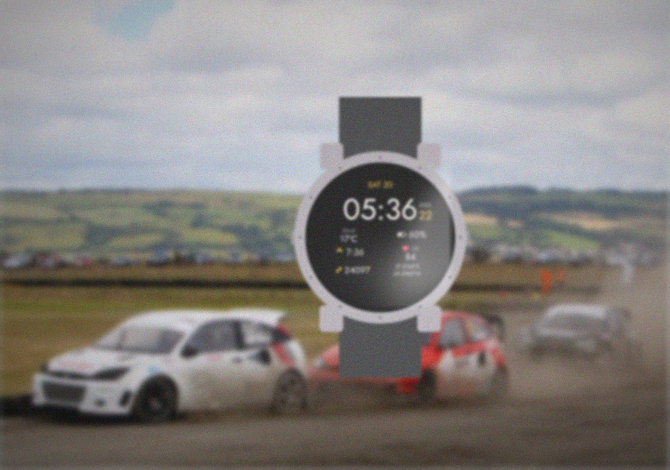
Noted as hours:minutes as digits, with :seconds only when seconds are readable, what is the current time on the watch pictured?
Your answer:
5:36
